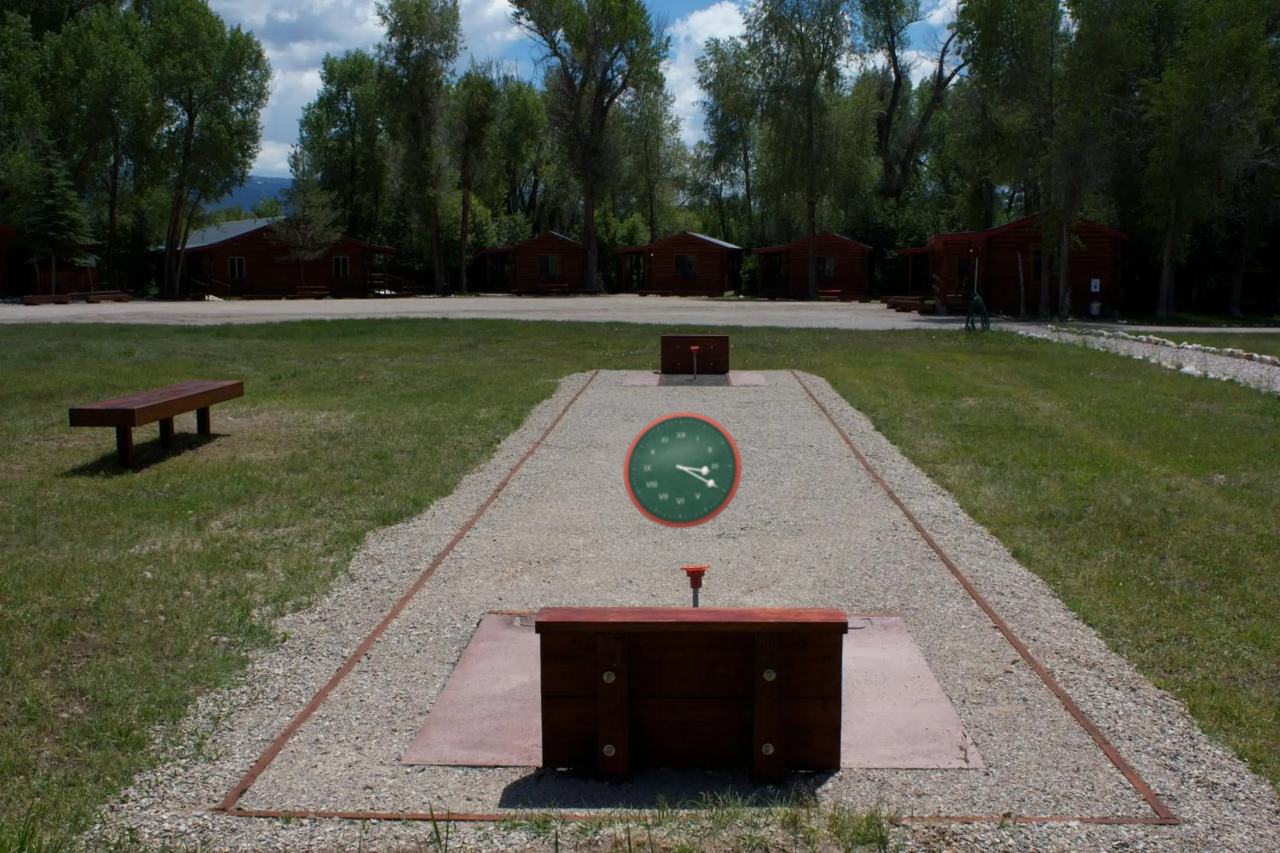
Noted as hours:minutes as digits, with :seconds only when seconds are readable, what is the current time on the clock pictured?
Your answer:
3:20
